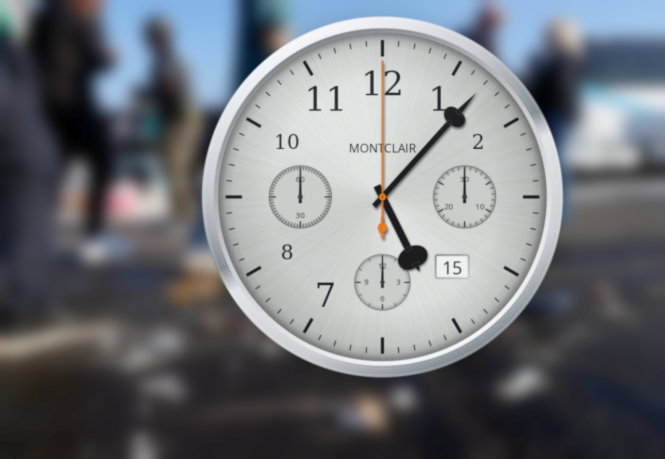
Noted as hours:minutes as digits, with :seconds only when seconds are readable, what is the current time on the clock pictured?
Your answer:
5:07
